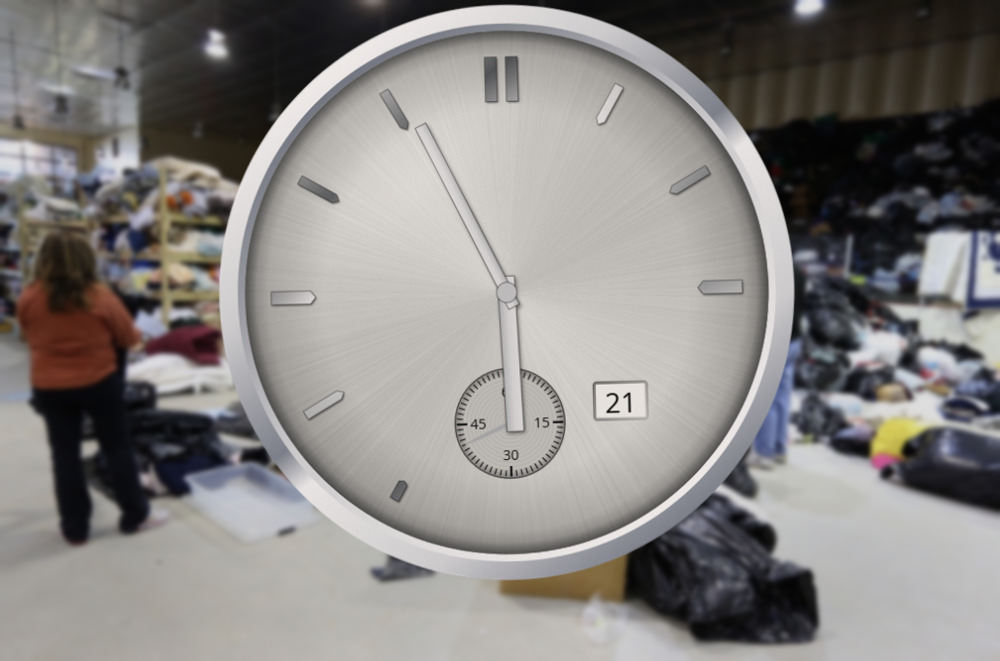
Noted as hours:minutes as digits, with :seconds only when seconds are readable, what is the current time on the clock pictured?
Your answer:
5:55:41
